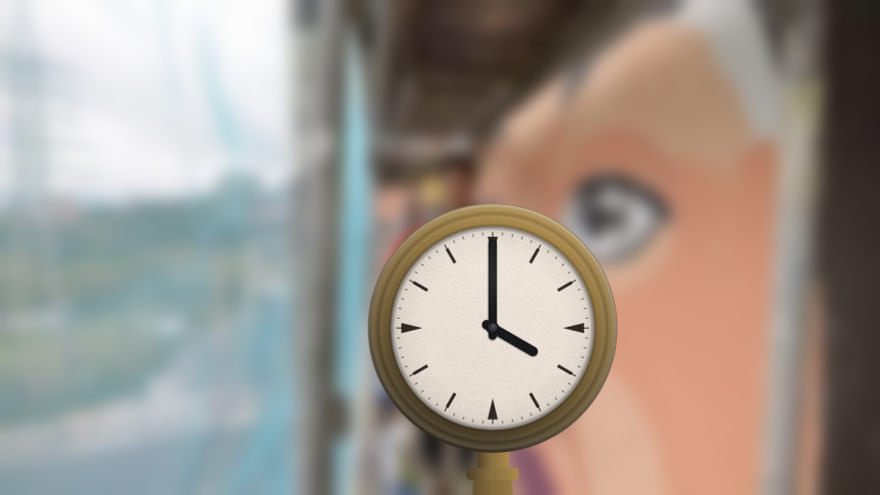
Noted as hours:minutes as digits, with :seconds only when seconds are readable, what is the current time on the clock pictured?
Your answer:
4:00
